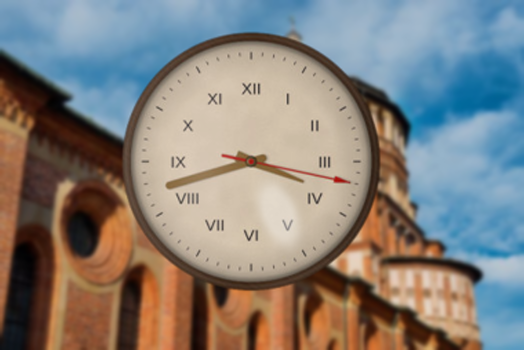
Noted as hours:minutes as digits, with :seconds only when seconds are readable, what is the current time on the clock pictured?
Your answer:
3:42:17
